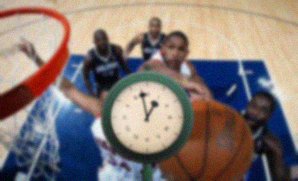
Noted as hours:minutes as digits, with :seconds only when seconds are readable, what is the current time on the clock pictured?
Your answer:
12:58
